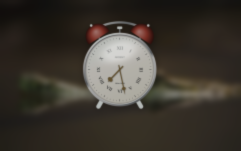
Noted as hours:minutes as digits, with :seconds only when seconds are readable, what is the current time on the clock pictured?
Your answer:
7:28
